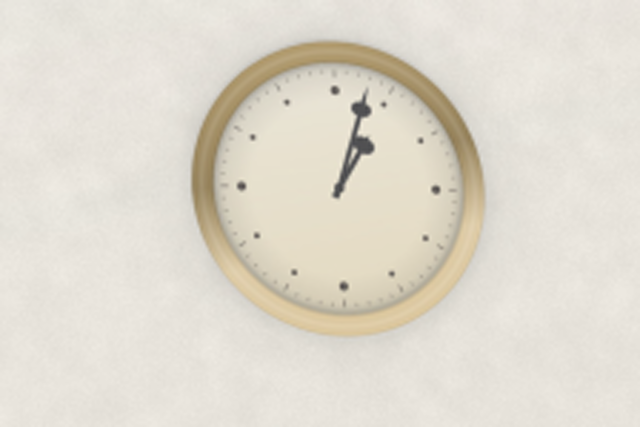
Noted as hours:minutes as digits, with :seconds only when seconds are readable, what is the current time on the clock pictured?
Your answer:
1:03
